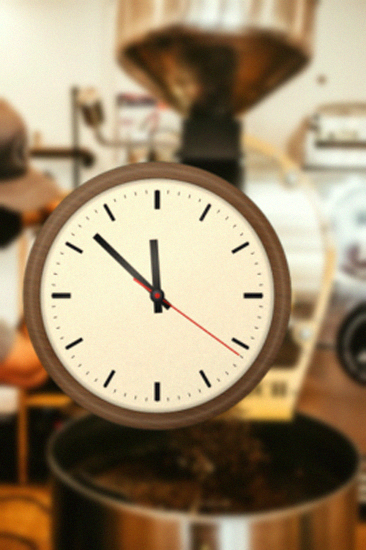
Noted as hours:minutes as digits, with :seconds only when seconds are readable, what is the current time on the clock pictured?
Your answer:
11:52:21
